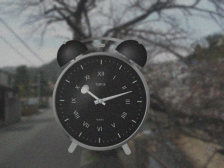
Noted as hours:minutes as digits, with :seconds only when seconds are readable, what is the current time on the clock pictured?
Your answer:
10:12
